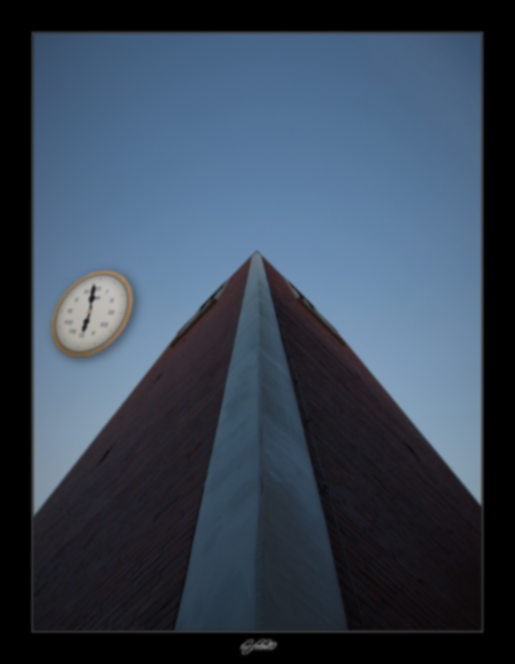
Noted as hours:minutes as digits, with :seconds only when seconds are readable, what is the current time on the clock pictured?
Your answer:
5:58
